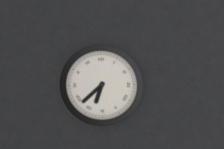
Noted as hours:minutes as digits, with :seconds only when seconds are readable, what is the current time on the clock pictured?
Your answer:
6:38
